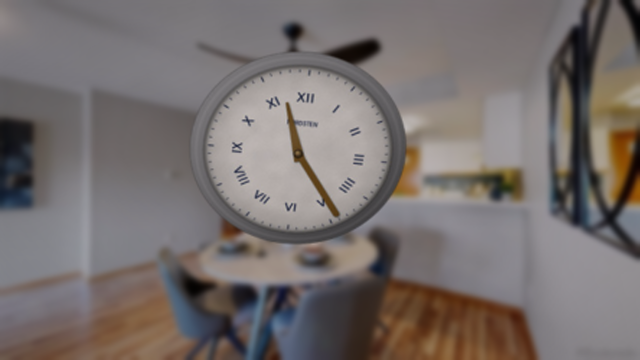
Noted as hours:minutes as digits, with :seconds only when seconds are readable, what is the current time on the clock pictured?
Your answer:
11:24
